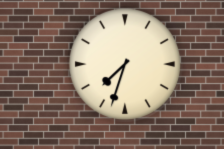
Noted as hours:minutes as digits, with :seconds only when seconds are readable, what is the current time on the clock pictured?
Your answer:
7:33
